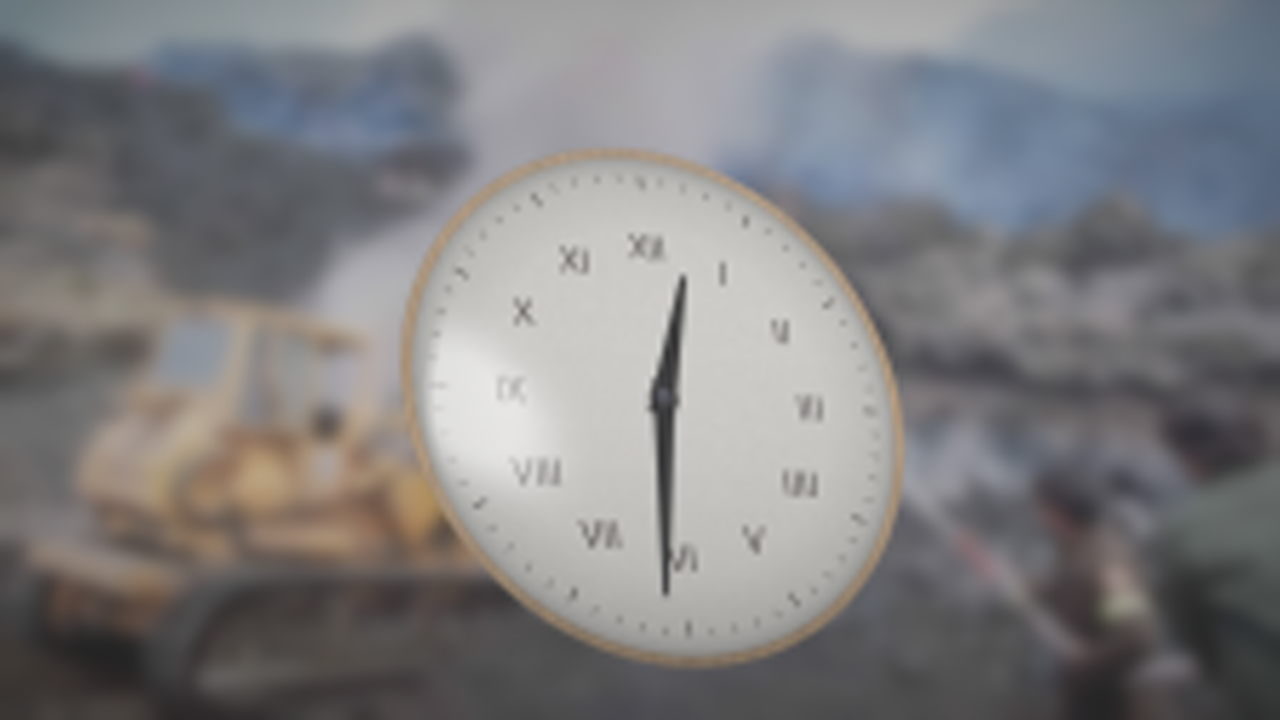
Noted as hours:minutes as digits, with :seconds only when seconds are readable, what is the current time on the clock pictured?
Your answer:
12:31
